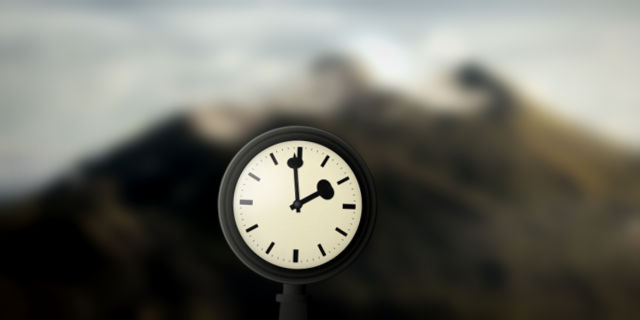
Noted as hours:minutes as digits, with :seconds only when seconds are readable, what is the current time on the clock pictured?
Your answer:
1:59
